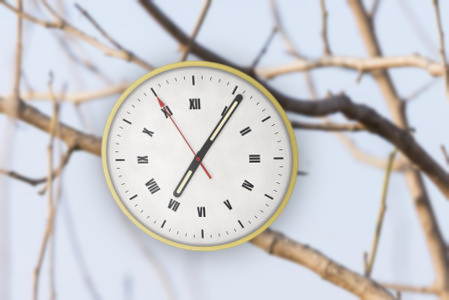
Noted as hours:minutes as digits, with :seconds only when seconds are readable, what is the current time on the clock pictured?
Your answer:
7:05:55
